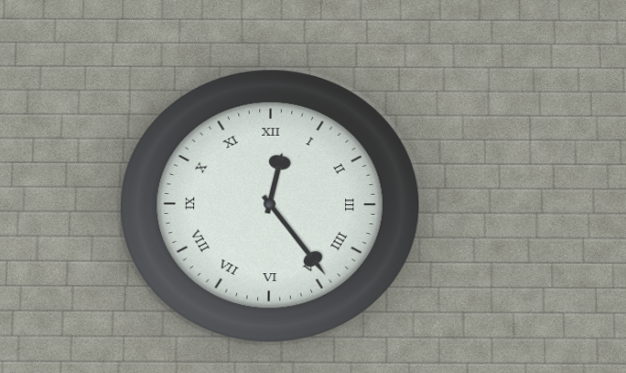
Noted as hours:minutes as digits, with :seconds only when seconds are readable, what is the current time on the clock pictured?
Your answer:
12:24
